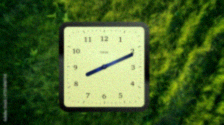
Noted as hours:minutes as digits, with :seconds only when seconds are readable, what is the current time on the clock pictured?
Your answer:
8:11
